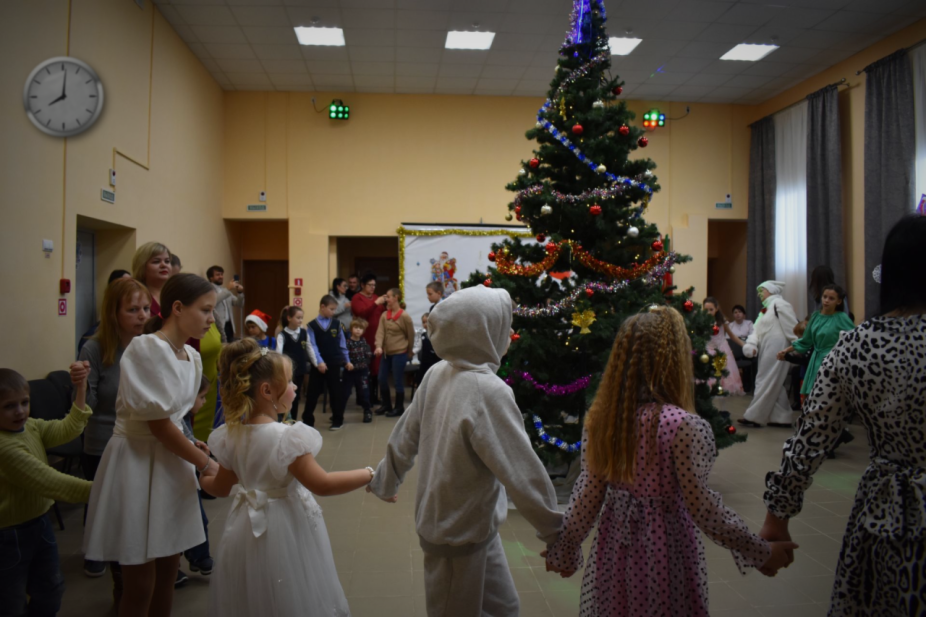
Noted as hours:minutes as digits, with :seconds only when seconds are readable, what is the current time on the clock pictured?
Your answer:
8:01
